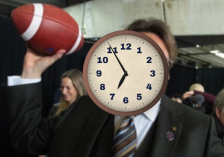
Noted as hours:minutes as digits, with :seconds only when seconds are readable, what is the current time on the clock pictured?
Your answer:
6:55
